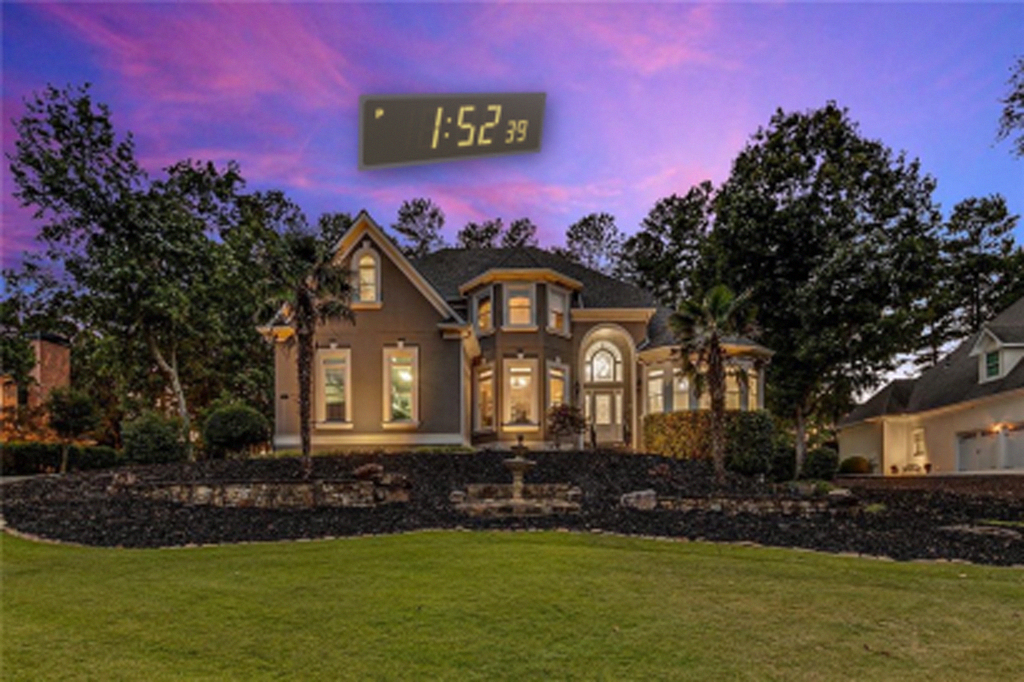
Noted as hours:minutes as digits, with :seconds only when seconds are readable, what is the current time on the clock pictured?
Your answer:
1:52:39
